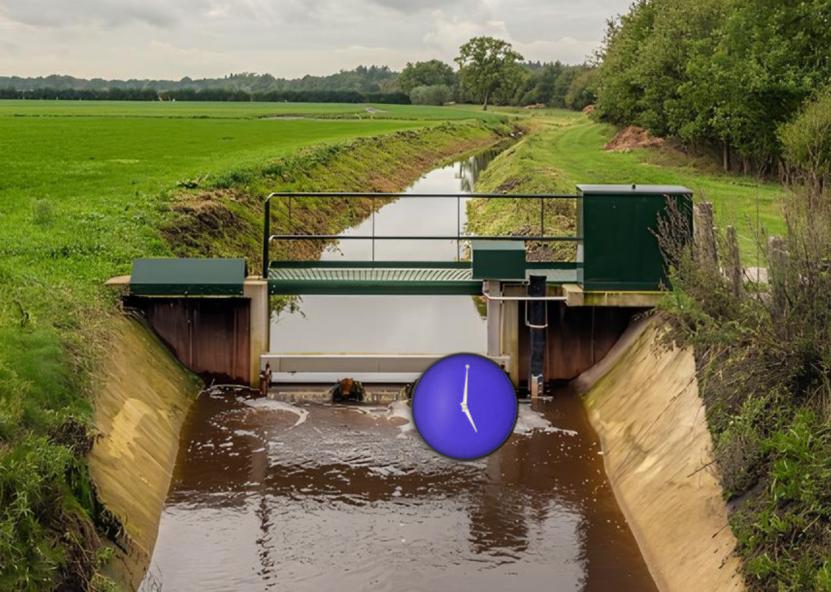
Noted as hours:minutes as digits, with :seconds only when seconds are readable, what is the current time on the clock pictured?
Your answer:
5:00
